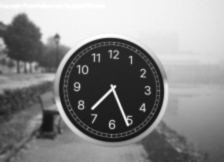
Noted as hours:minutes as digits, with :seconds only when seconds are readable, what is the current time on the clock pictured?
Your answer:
7:26
